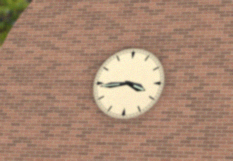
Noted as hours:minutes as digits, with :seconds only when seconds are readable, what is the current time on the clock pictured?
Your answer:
3:44
